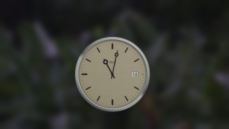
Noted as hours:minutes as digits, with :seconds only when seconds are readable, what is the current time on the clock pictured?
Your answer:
11:02
